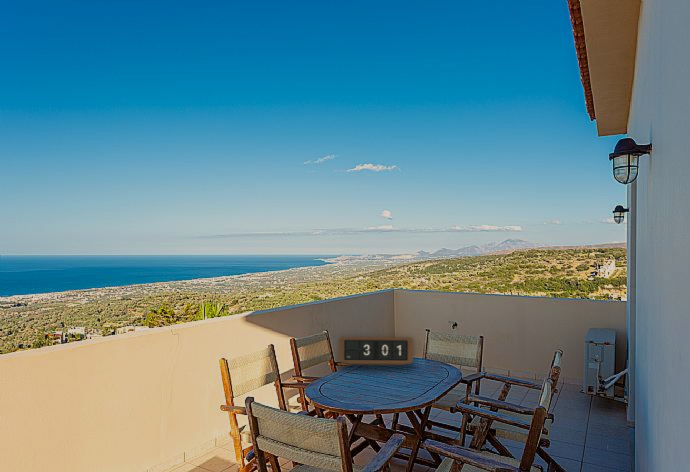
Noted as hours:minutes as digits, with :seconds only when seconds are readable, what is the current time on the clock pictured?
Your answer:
3:01
